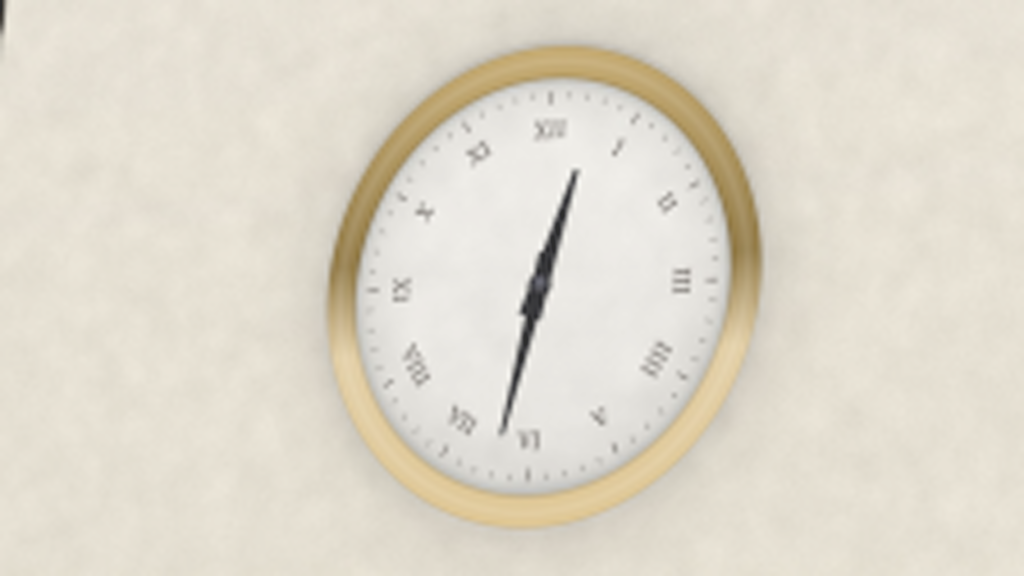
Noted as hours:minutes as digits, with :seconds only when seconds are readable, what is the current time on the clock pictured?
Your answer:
12:32
